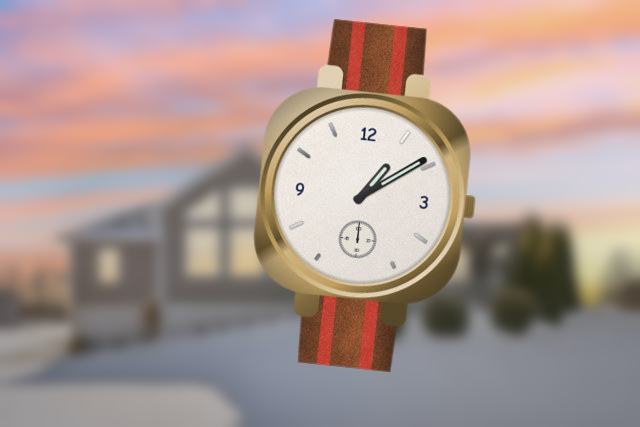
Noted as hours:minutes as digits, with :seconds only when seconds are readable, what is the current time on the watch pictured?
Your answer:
1:09
